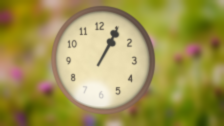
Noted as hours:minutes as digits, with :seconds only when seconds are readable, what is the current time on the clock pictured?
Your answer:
1:05
